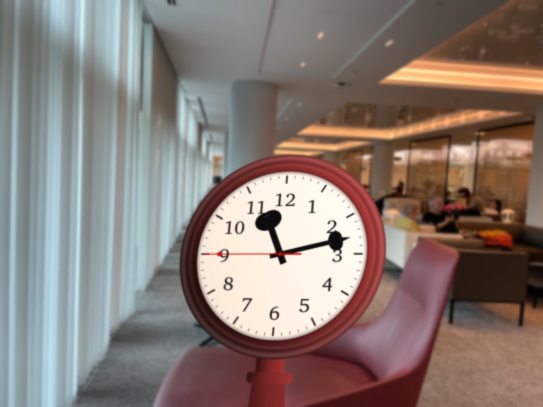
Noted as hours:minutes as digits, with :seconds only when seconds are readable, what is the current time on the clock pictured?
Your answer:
11:12:45
